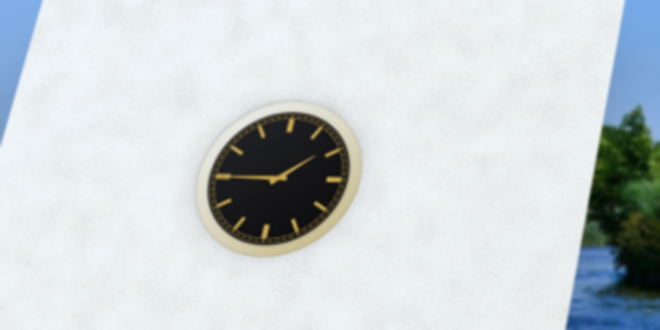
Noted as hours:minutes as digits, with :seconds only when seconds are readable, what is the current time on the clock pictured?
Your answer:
1:45
